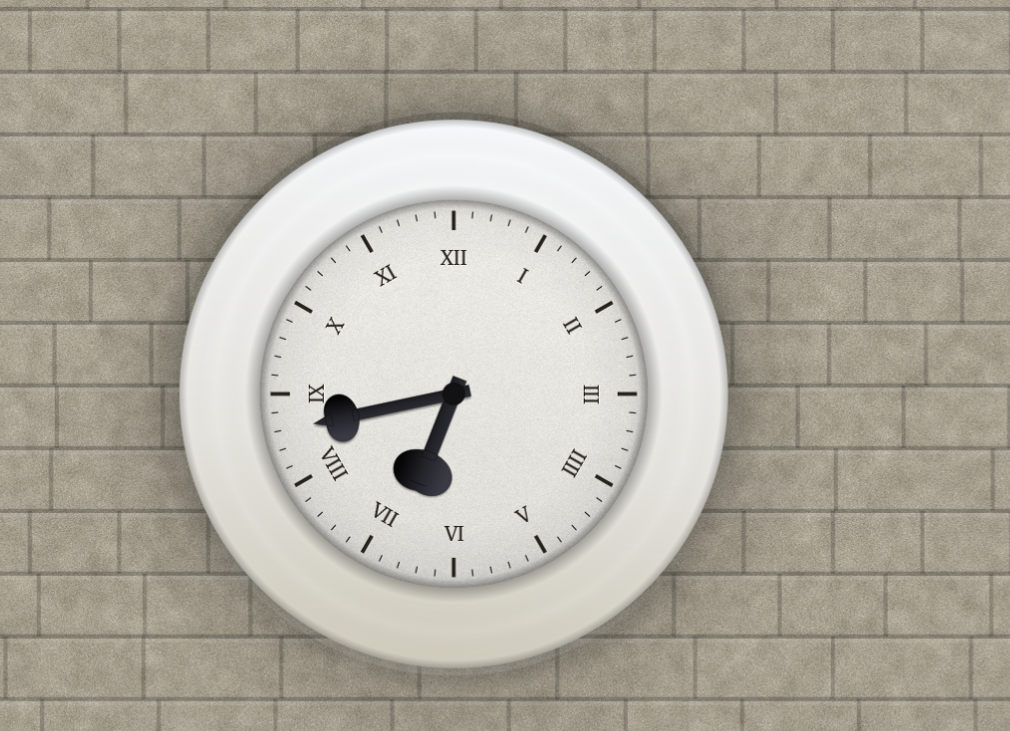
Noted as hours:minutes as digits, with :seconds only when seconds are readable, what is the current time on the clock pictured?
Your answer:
6:43
